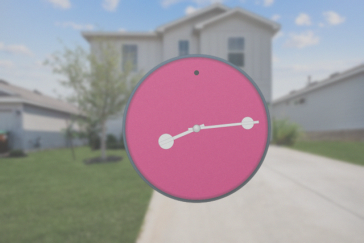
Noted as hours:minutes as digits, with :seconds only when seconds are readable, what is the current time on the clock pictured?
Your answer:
8:14
